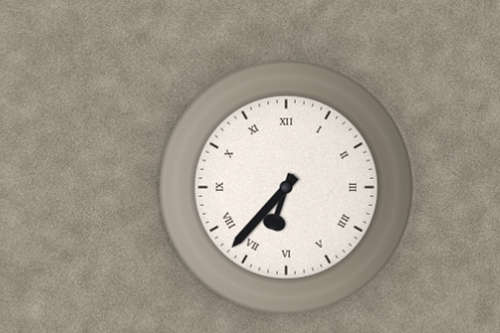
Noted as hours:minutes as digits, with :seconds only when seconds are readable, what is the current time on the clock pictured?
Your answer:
6:37
